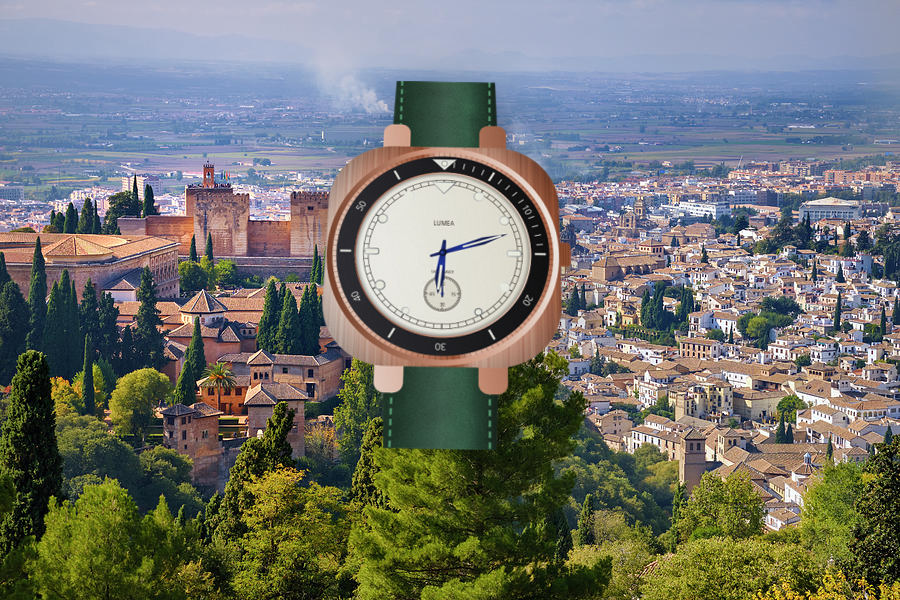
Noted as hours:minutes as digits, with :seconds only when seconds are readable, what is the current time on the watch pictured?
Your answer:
6:12
